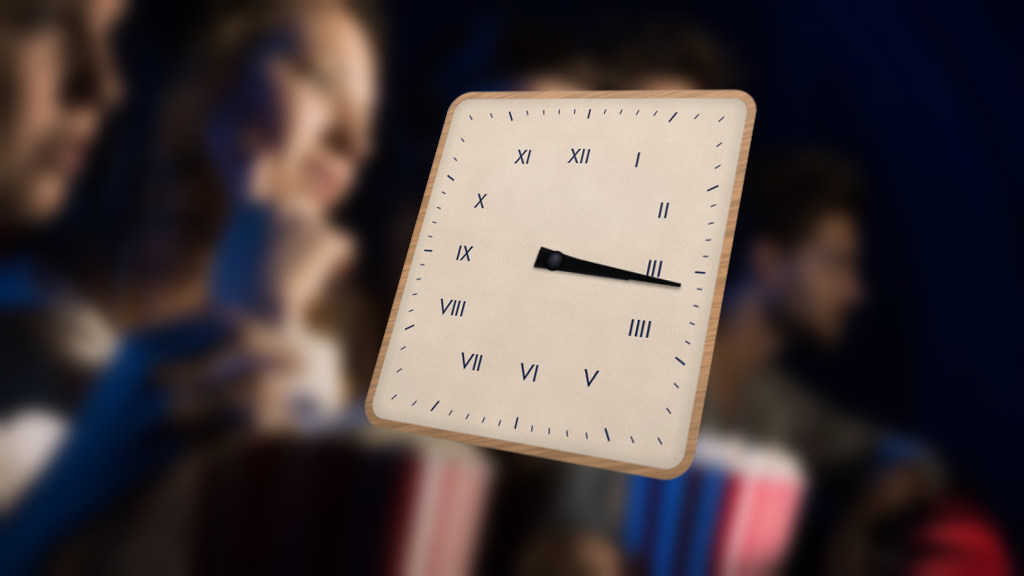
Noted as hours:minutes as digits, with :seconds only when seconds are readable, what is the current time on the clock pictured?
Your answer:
3:16
